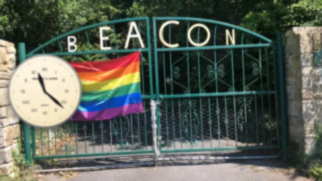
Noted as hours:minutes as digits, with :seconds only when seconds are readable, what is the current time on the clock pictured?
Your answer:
11:22
